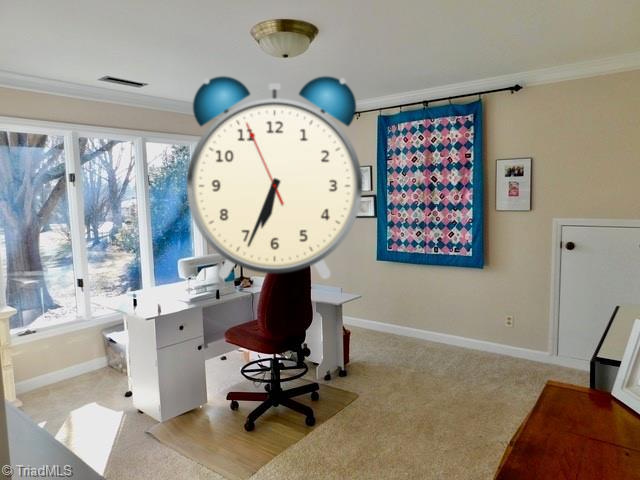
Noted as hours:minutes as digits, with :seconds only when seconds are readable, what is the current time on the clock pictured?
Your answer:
6:33:56
